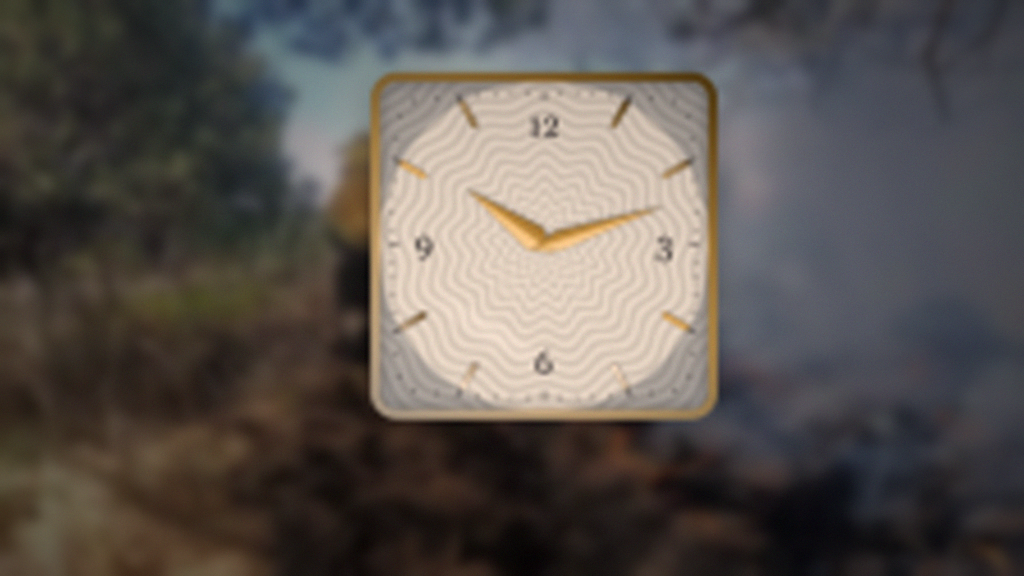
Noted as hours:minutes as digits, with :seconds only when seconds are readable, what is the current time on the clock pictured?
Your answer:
10:12
